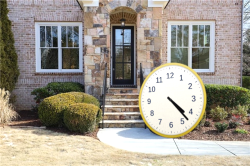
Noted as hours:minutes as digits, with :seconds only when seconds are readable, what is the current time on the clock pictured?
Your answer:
4:23
